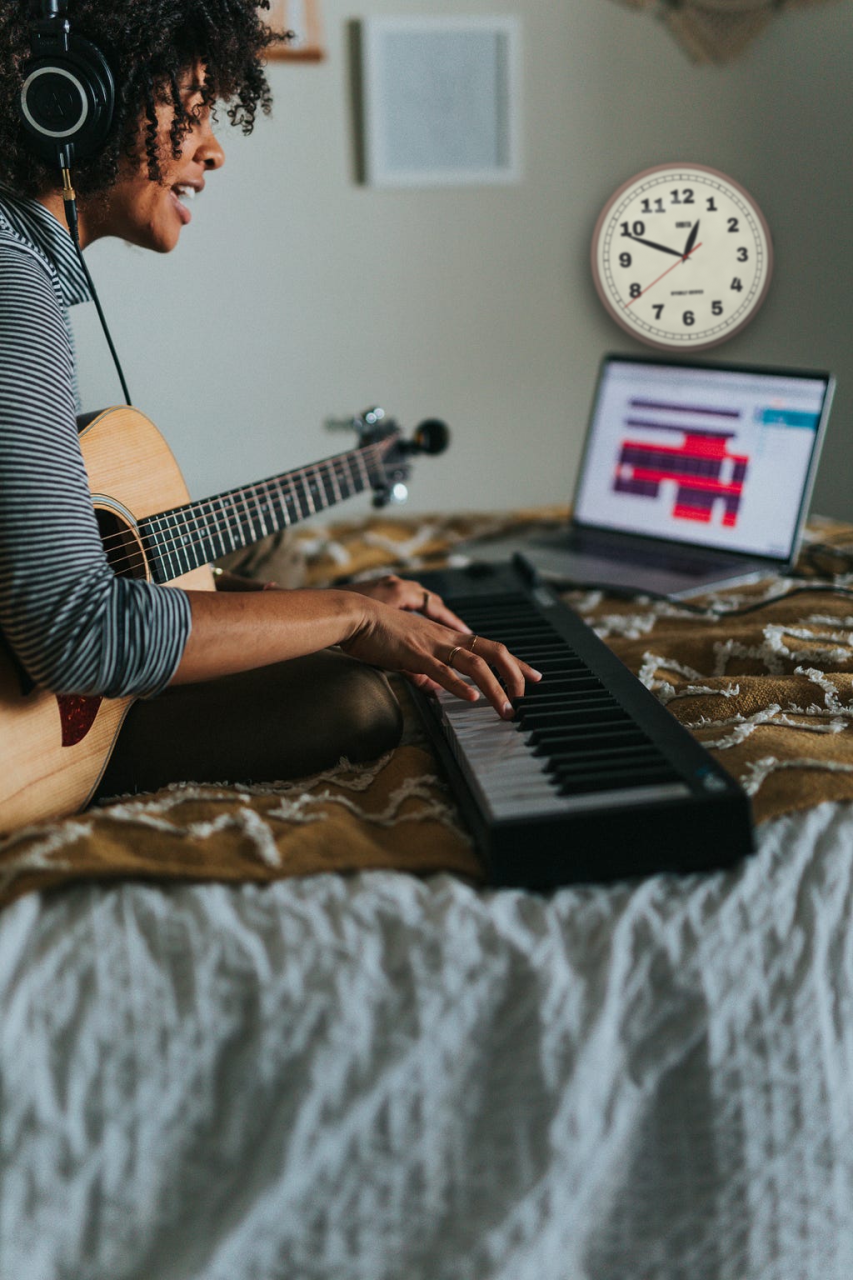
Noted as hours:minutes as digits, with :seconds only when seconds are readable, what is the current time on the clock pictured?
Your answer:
12:48:39
